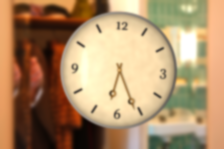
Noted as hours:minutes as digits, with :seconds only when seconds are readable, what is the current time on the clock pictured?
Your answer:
6:26
